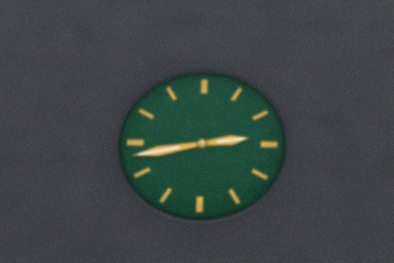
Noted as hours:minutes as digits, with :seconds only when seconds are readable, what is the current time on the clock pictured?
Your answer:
2:43
